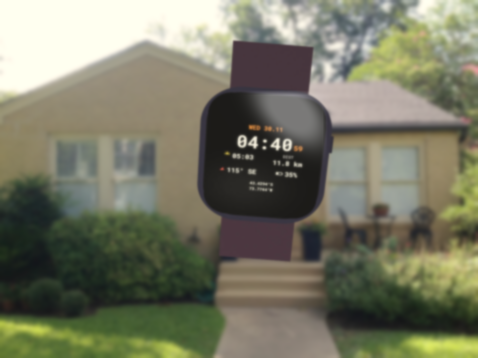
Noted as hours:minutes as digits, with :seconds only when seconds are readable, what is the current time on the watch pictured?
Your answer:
4:40
